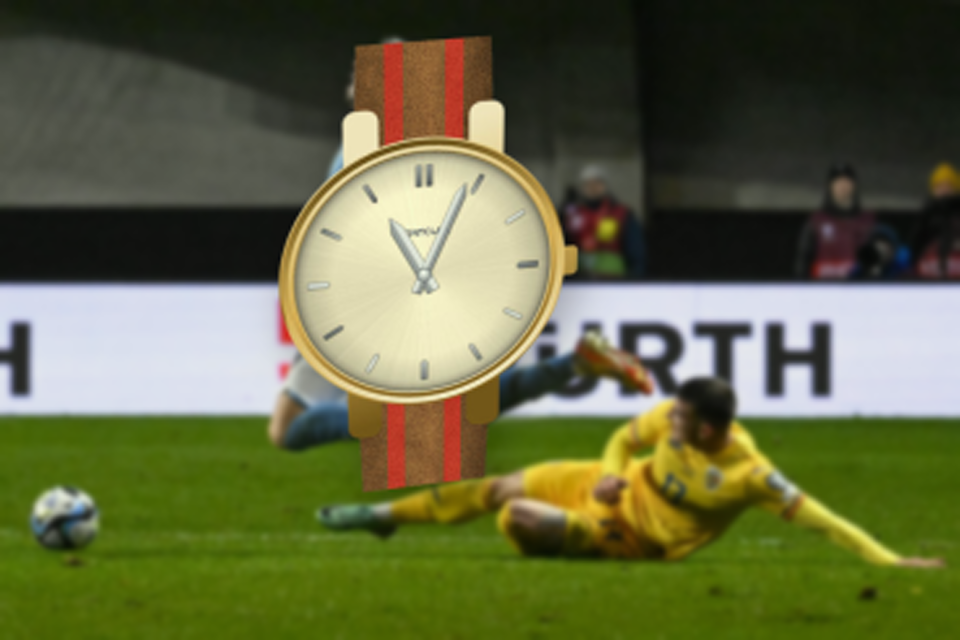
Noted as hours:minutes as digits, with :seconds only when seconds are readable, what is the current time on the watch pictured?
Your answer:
11:04
